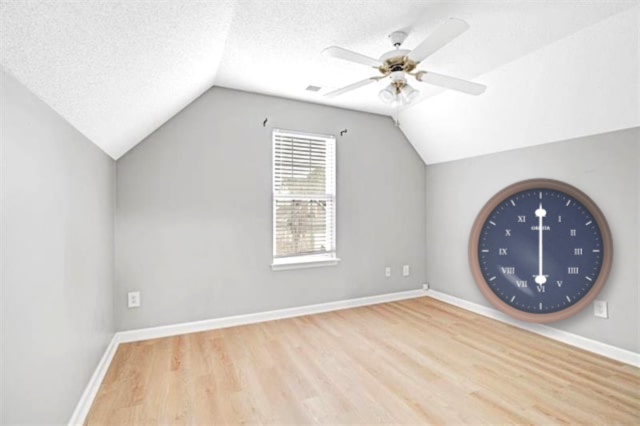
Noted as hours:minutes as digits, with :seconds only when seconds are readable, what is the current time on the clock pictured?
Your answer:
6:00
